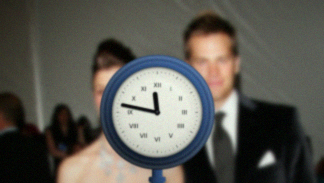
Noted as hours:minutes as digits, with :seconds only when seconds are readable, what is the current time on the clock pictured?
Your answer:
11:47
